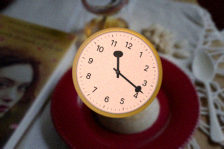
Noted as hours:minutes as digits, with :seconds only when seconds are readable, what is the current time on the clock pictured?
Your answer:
11:18
